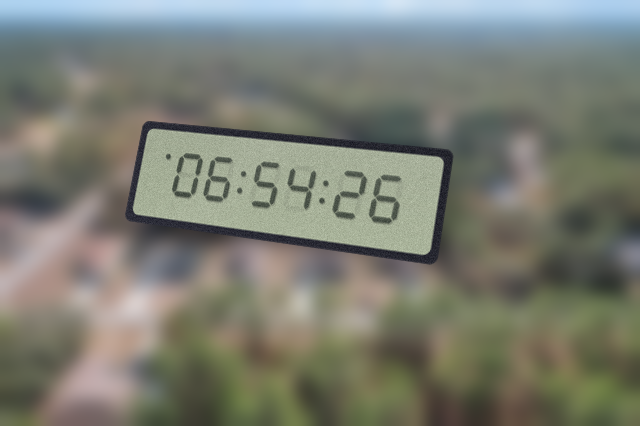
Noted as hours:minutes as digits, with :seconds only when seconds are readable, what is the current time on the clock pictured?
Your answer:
6:54:26
